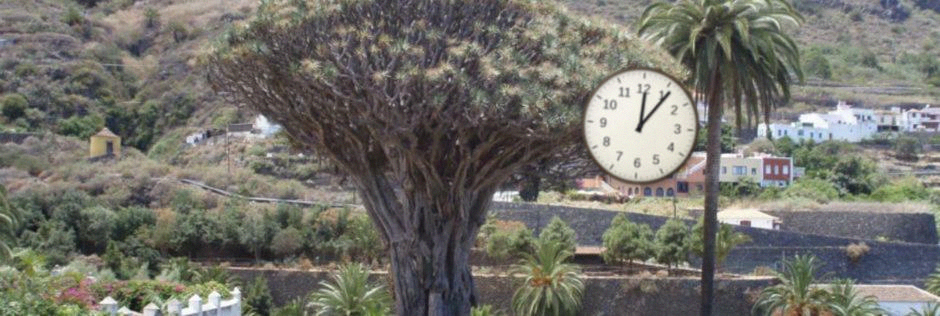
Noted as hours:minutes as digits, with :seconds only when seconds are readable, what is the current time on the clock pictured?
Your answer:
12:06
